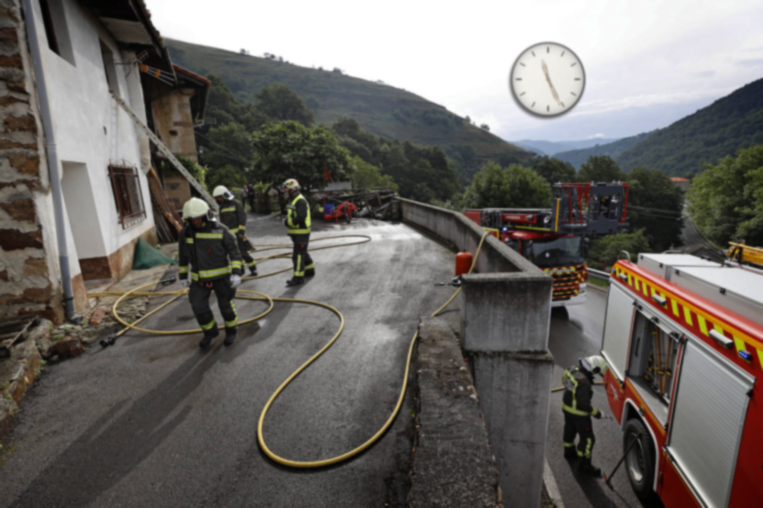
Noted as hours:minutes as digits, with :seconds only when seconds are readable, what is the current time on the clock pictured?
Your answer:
11:26
